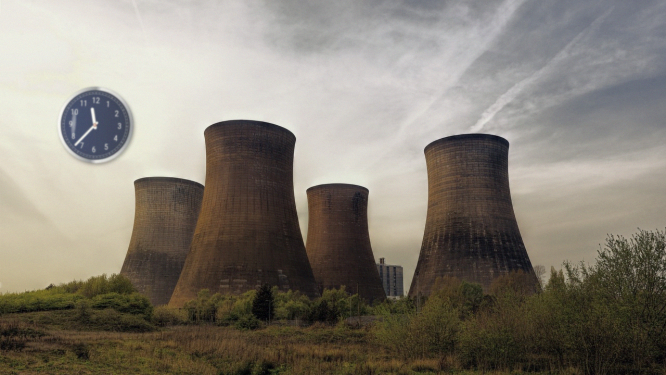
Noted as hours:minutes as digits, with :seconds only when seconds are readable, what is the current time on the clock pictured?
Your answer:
11:37
